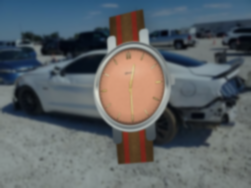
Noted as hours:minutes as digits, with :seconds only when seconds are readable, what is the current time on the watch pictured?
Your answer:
12:30
